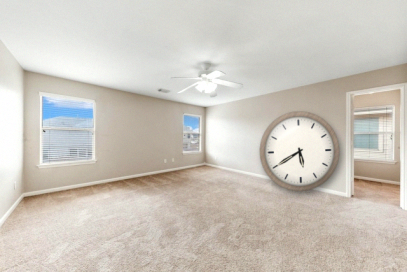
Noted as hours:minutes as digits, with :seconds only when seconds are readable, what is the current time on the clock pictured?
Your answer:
5:40
